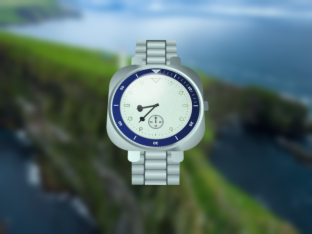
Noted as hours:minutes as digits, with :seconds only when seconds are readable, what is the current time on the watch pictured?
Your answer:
8:37
